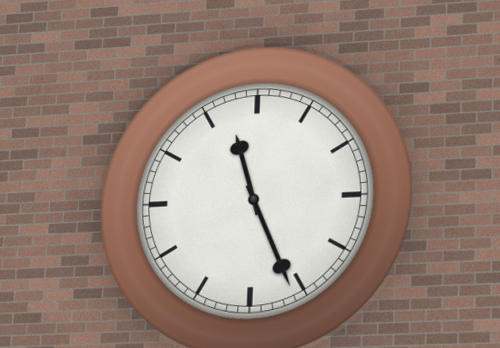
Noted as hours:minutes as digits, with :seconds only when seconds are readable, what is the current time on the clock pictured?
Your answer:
11:26
